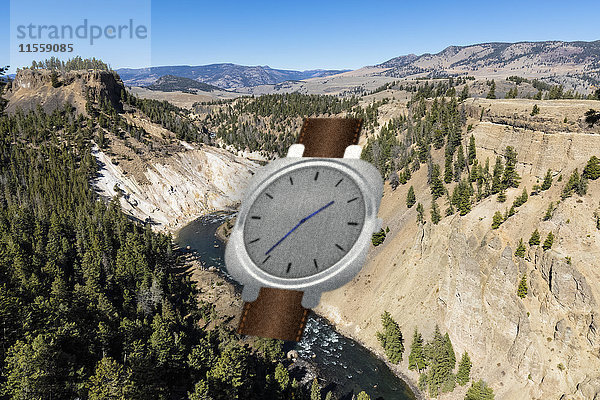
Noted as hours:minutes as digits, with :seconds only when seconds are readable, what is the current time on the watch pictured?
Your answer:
1:36
